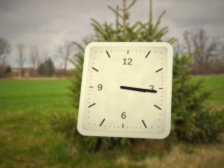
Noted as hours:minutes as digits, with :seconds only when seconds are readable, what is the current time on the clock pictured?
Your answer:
3:16
